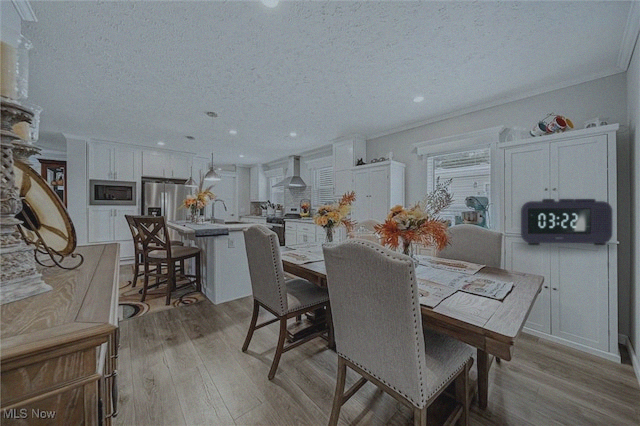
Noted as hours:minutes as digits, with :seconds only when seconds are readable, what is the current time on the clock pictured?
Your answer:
3:22
